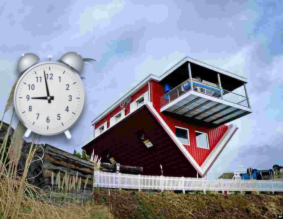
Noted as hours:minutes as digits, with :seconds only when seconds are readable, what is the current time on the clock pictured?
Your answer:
8:58
